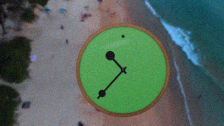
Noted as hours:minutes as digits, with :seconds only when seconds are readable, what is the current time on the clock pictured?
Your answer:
10:37
